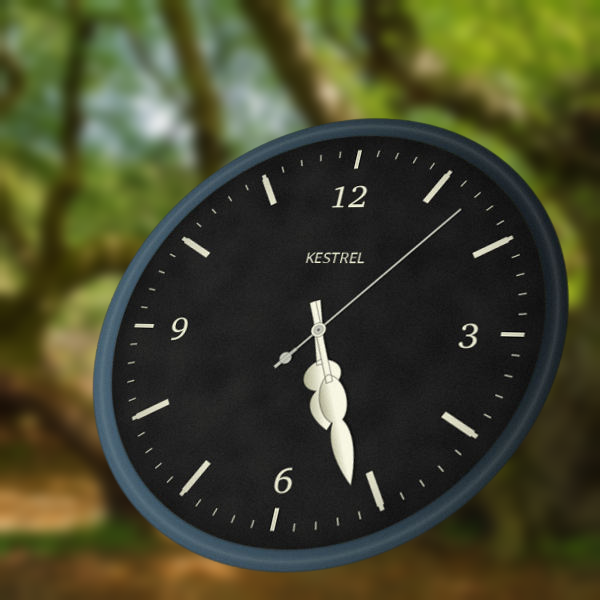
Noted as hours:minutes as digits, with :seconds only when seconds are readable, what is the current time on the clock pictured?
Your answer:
5:26:07
